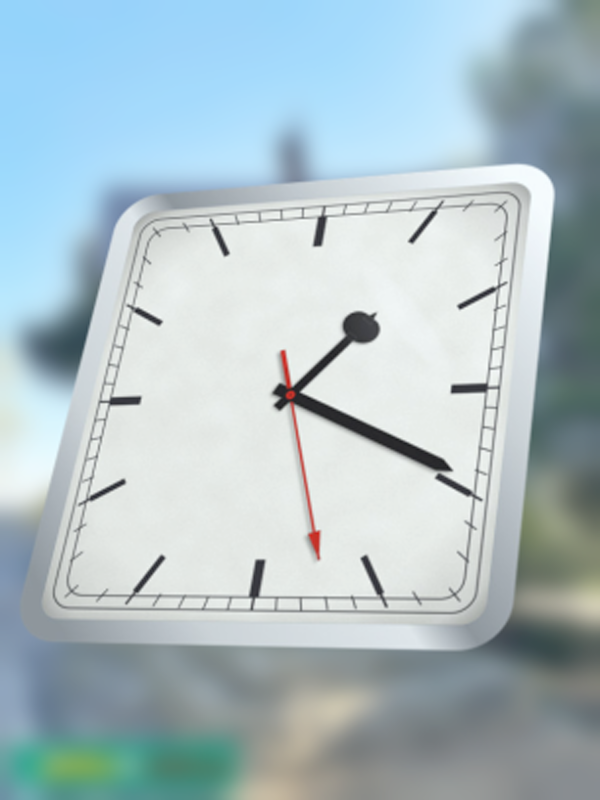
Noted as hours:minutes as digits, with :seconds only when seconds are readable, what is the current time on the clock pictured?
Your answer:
1:19:27
